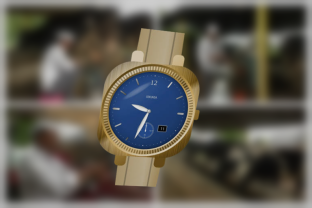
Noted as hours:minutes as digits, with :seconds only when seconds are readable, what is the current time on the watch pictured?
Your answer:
9:33
